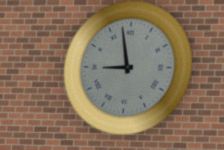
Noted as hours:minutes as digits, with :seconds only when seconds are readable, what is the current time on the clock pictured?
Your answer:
8:58
